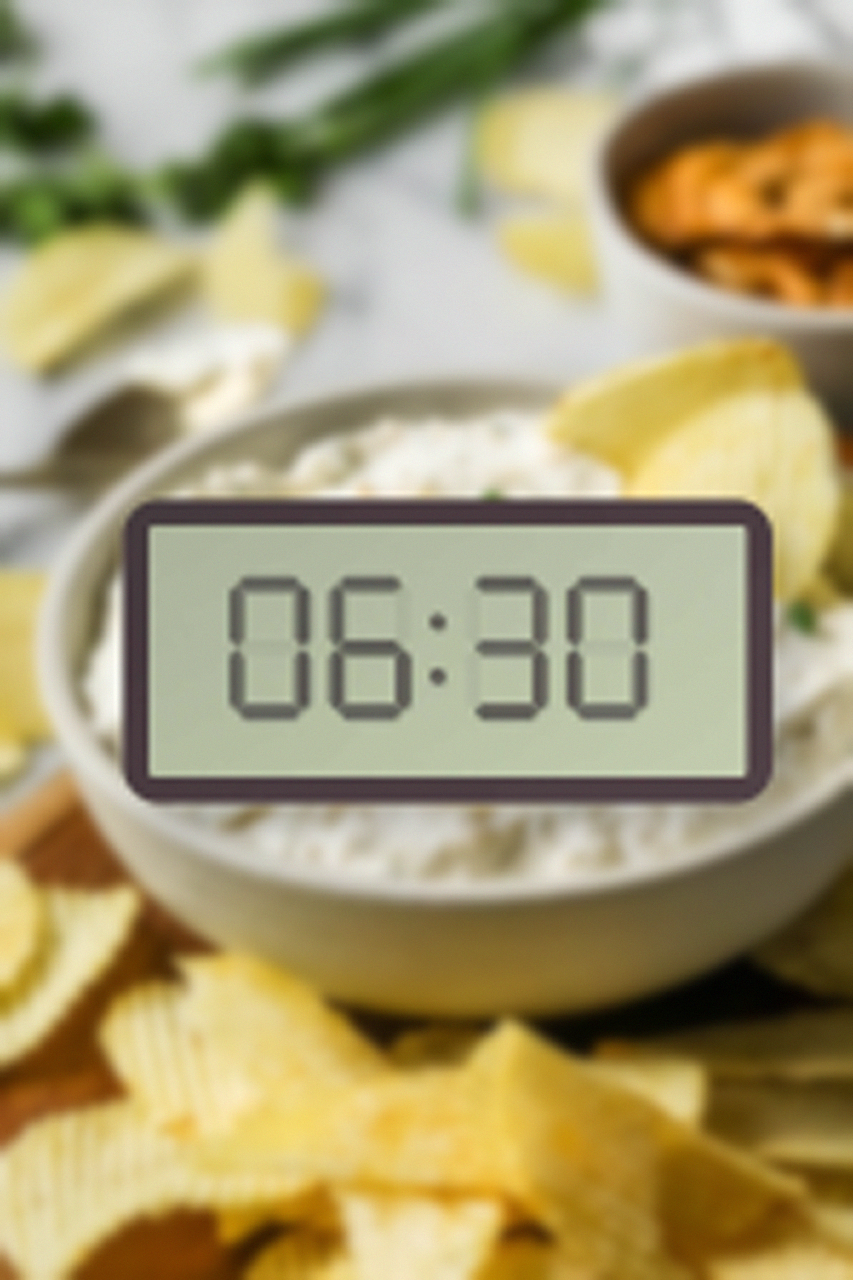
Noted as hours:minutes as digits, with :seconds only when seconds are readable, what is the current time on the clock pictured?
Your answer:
6:30
